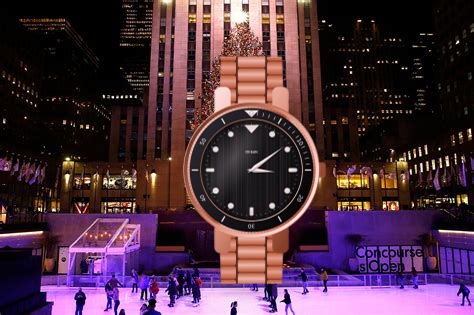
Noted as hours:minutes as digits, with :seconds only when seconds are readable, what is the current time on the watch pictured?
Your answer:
3:09
